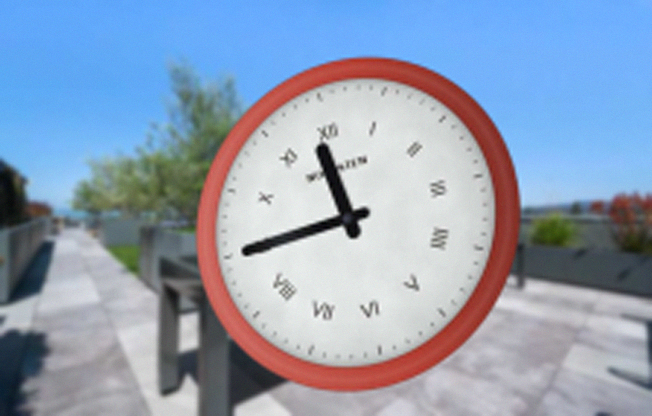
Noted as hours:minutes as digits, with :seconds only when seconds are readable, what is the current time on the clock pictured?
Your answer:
11:45
